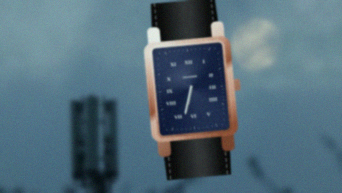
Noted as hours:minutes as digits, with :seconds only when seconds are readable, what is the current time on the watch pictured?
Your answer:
6:33
